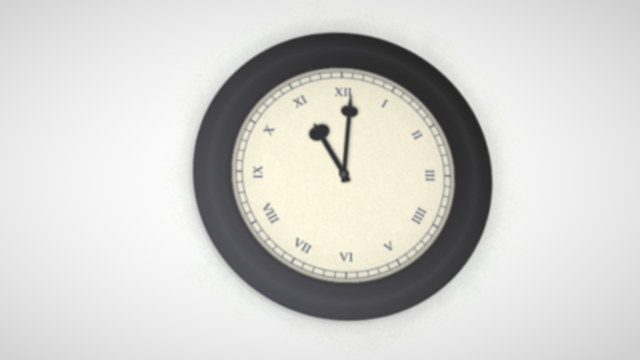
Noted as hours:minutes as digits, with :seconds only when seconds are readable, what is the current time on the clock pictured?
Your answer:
11:01
